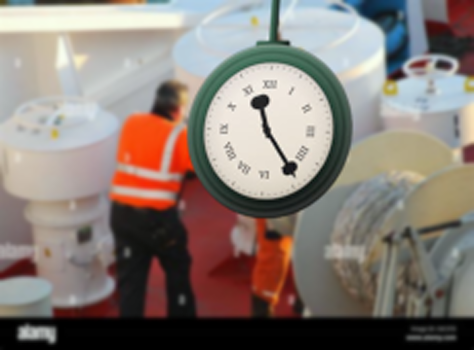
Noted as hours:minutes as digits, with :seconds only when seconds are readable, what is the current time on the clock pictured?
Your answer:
11:24
